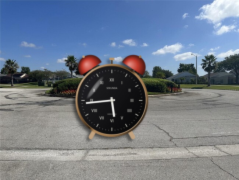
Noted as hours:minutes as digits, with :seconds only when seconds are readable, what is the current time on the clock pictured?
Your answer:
5:44
